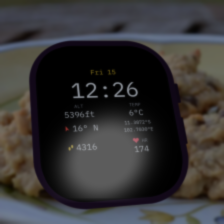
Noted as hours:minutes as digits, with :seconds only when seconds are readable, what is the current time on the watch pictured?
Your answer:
12:26
